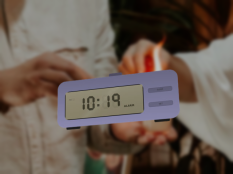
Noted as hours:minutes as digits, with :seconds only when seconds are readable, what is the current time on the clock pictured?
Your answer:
10:19
